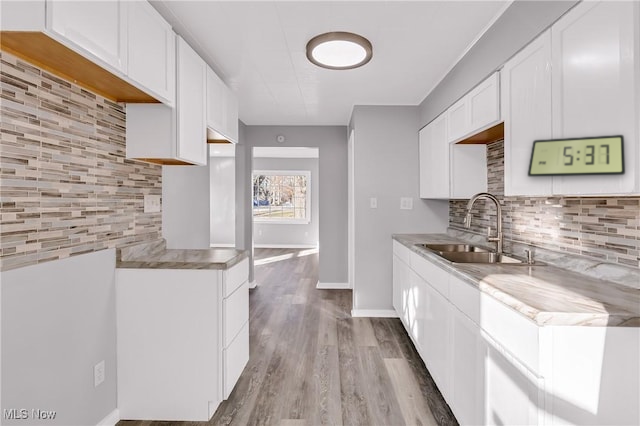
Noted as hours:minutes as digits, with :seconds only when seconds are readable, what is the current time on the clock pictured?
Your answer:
5:37
